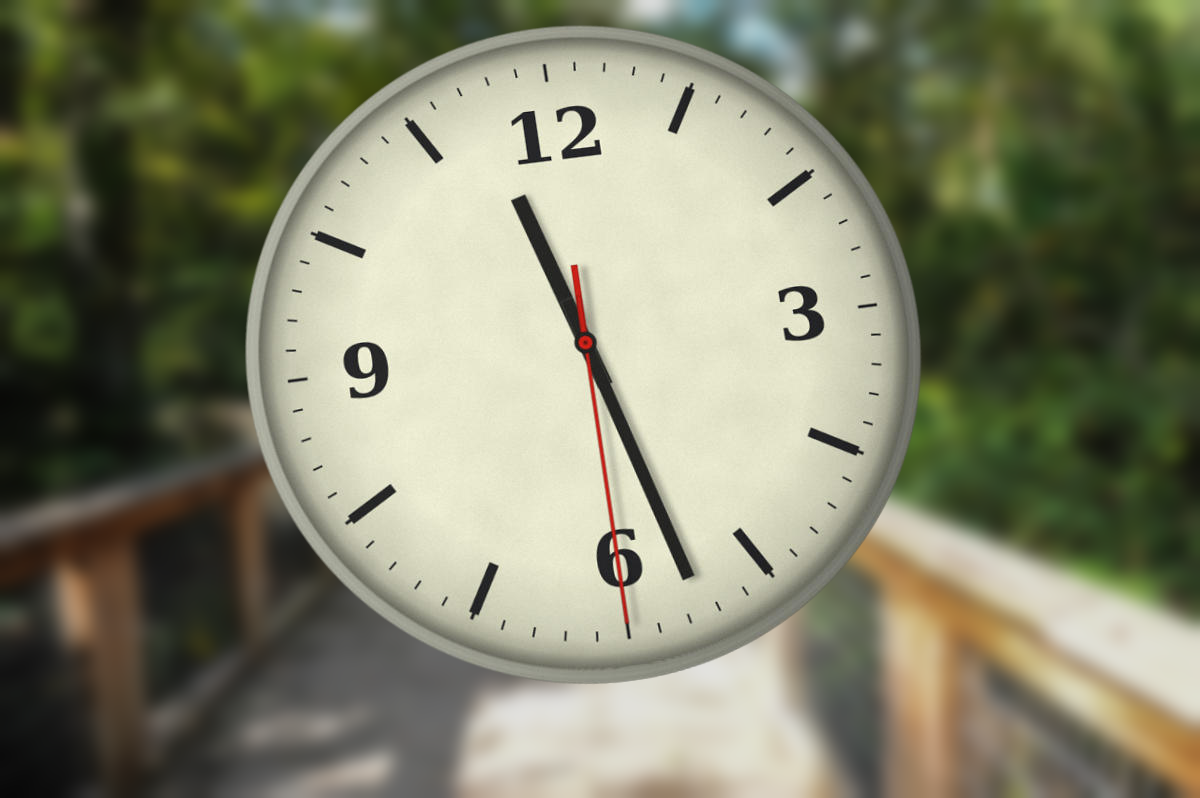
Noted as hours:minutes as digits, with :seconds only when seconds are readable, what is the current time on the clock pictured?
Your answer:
11:27:30
